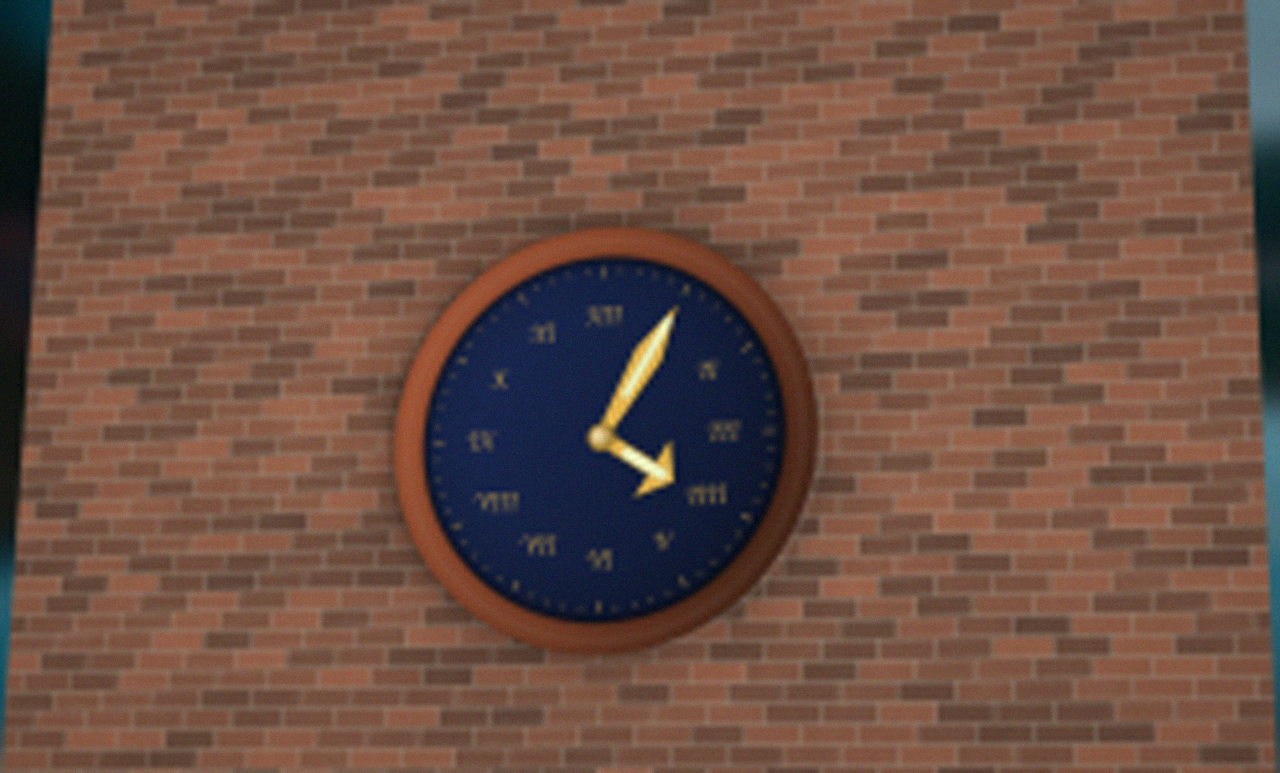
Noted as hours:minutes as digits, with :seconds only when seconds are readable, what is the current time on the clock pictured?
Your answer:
4:05
